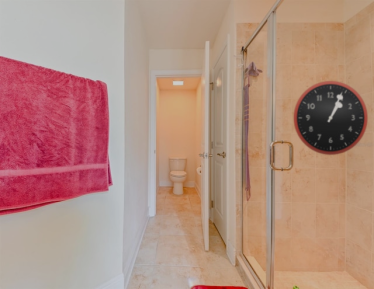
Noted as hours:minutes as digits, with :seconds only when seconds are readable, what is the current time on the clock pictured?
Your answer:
1:04
